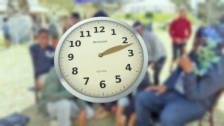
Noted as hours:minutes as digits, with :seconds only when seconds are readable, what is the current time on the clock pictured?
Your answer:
2:12
